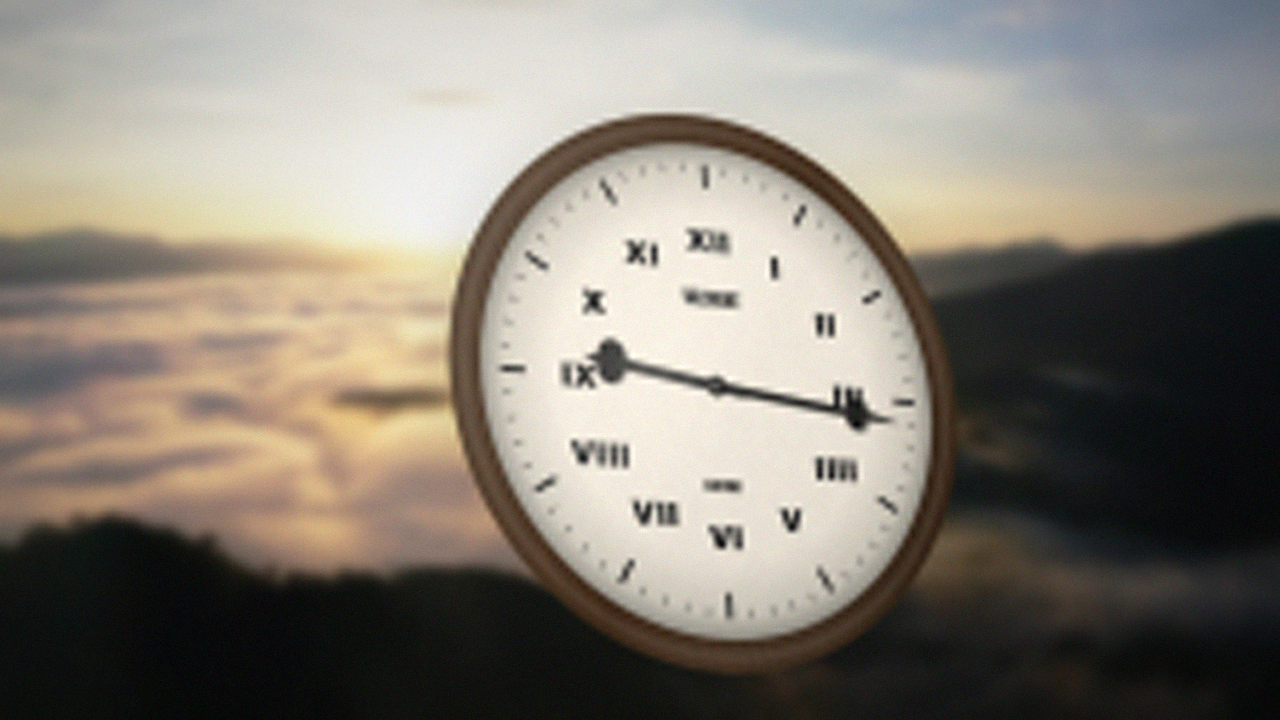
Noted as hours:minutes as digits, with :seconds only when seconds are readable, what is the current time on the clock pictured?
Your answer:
9:16
